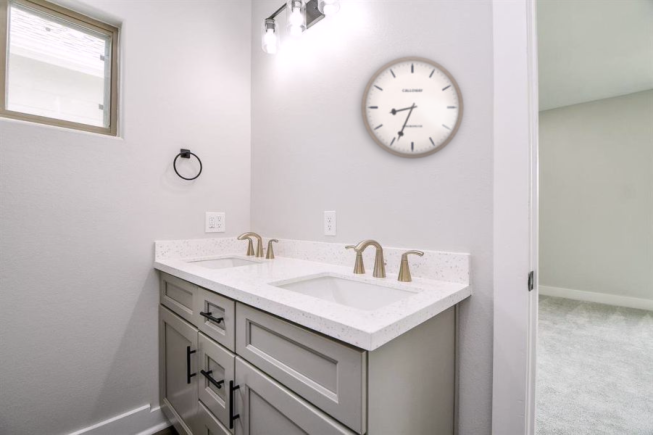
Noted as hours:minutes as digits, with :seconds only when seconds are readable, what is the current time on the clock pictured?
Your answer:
8:34
